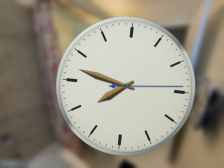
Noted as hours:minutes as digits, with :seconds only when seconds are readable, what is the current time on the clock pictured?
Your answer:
7:47:14
